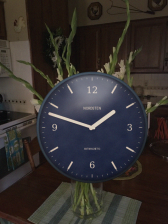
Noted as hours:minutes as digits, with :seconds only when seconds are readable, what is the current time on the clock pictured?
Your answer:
1:48
